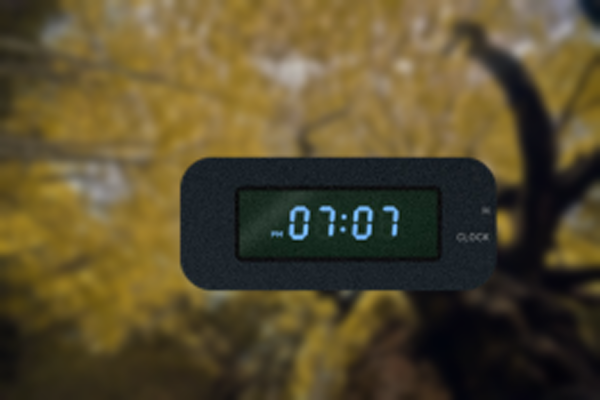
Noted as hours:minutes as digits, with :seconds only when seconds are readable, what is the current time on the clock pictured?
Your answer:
7:07
